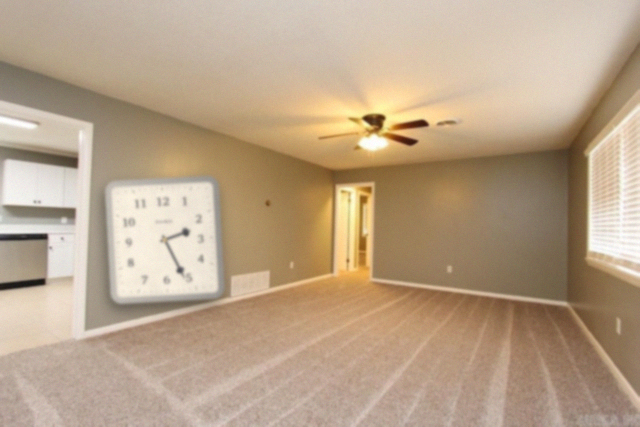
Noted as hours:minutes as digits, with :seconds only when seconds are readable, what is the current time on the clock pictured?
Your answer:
2:26
